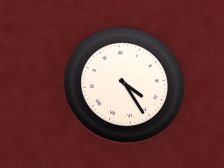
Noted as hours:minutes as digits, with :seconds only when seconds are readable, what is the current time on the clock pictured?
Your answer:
4:26
